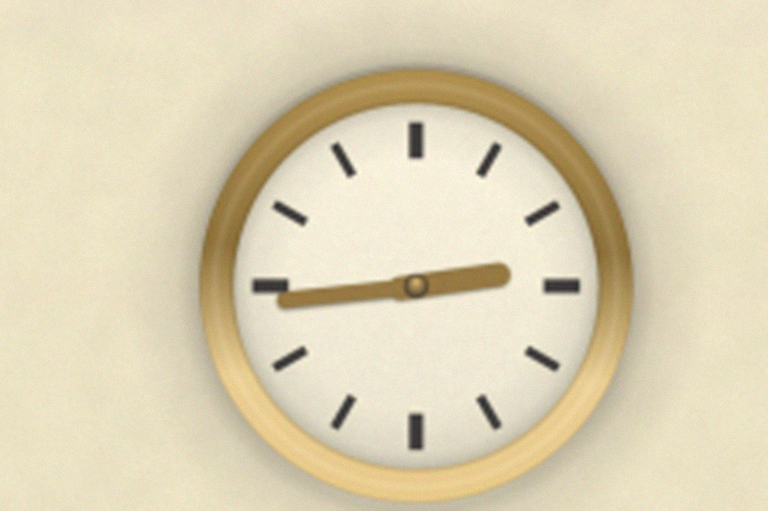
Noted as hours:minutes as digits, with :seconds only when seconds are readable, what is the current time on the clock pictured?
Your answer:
2:44
